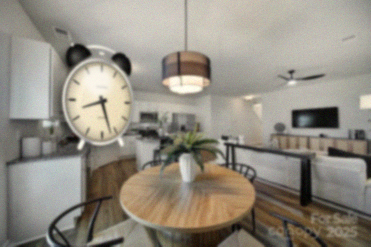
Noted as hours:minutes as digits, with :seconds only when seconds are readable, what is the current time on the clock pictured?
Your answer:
8:27
